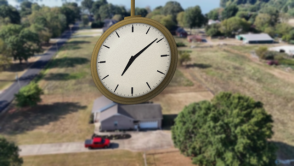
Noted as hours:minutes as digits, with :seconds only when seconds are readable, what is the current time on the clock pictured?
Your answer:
7:09
